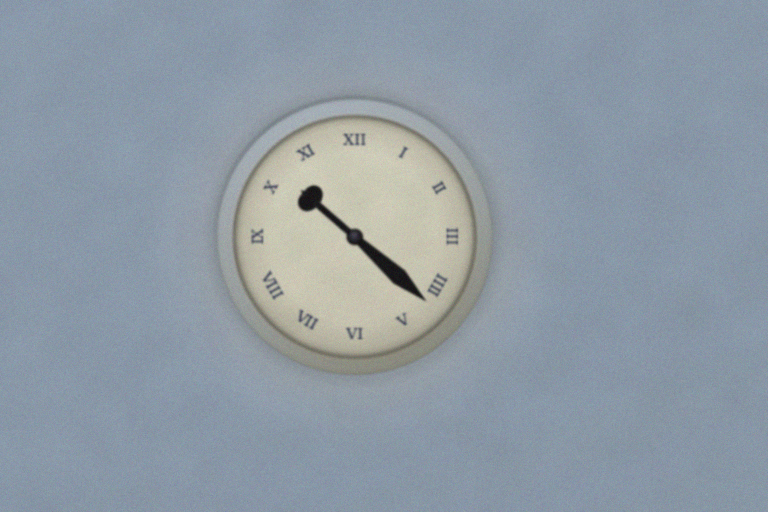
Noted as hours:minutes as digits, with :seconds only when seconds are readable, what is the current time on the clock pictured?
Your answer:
10:22
